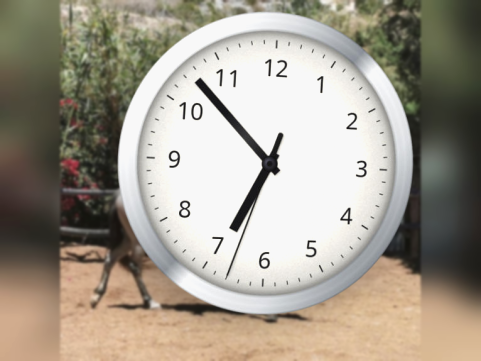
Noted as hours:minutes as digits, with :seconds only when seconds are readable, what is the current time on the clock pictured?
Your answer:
6:52:33
